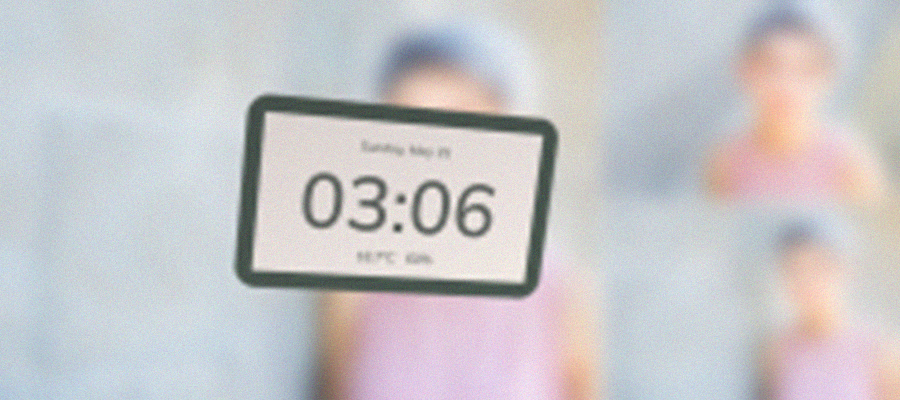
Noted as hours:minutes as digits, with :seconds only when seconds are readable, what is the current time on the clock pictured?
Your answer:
3:06
